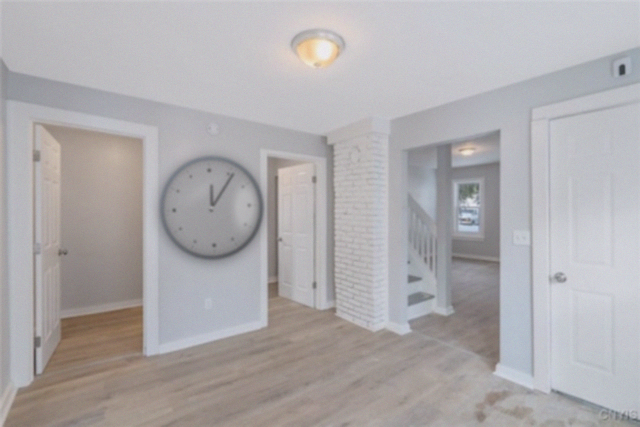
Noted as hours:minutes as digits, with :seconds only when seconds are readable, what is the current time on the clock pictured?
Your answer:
12:06
